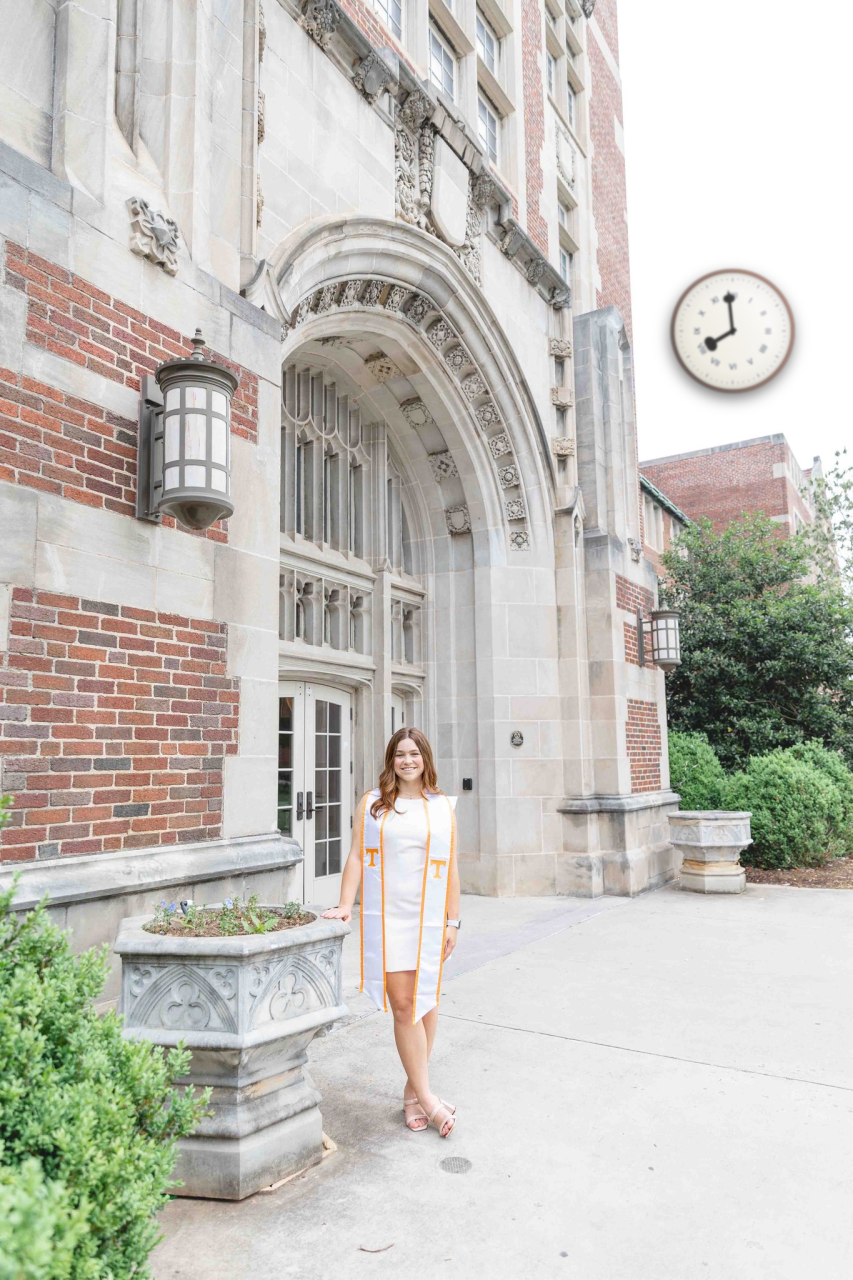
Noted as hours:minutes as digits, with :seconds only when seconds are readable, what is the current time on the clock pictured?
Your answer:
7:59
